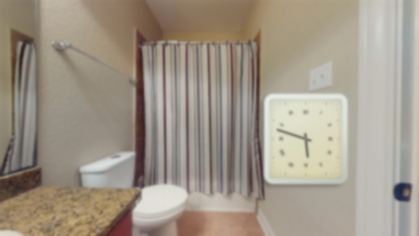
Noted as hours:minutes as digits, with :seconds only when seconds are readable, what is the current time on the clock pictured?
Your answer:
5:48
